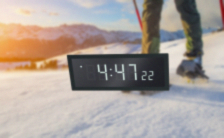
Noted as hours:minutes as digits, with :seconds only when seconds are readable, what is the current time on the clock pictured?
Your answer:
4:47:22
